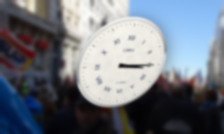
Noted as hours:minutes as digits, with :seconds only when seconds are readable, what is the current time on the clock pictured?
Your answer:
3:15
